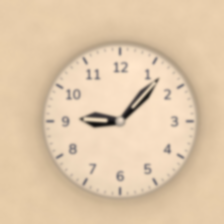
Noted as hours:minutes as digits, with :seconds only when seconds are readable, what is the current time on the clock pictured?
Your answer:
9:07
